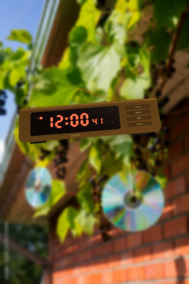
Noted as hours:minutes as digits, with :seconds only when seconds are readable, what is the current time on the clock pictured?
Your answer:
12:00:41
